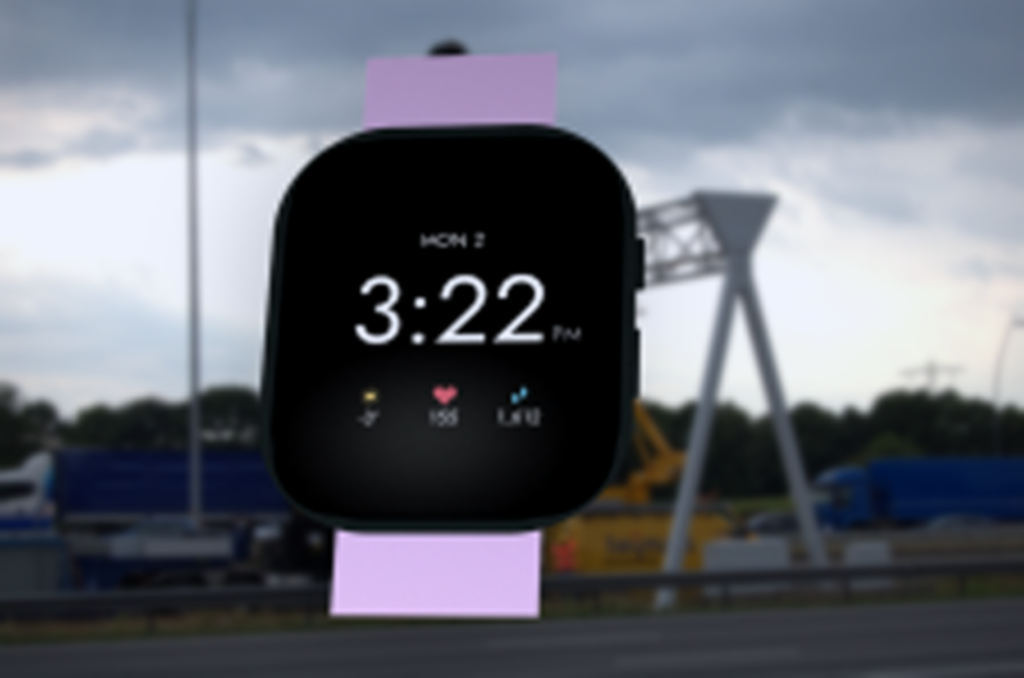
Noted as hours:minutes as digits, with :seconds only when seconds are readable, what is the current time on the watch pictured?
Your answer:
3:22
